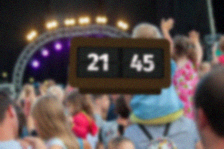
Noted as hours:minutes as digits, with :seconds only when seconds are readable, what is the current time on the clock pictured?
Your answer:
21:45
